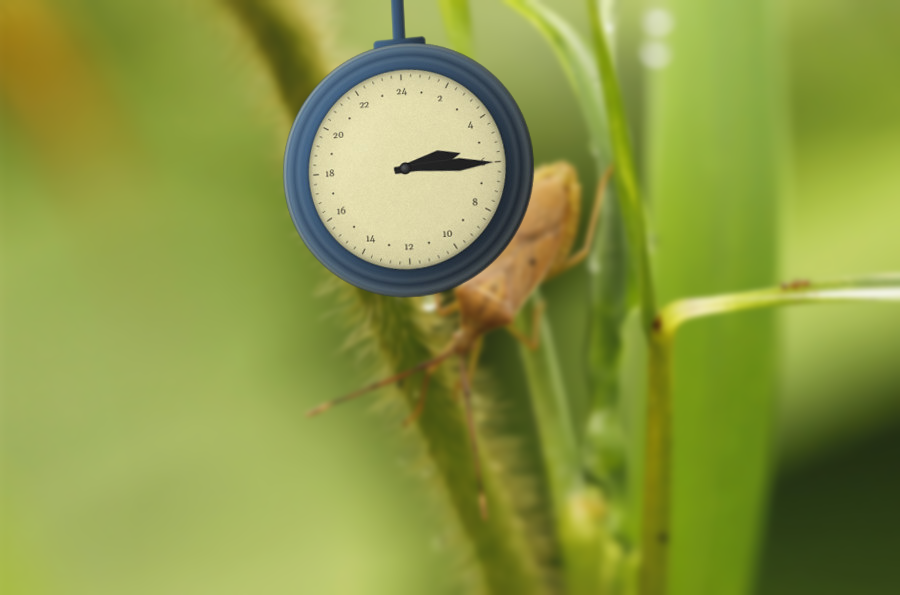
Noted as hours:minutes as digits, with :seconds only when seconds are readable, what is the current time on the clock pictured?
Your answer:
5:15
